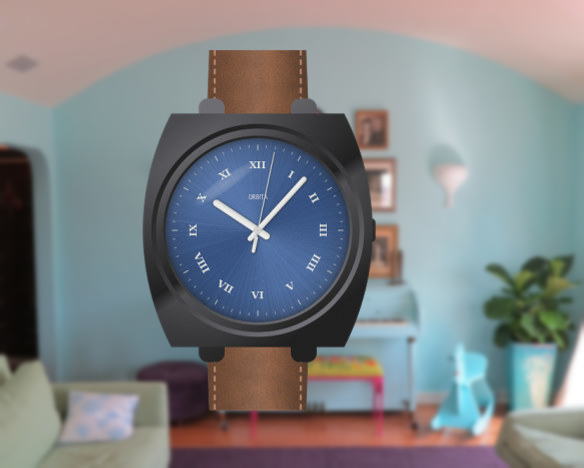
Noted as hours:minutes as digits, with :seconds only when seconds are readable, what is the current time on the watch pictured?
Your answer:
10:07:02
